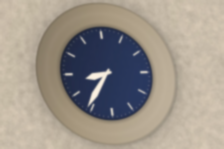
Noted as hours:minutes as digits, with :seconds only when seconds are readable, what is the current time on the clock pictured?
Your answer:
8:36
